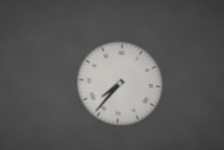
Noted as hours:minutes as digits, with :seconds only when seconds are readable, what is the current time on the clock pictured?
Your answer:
7:36
